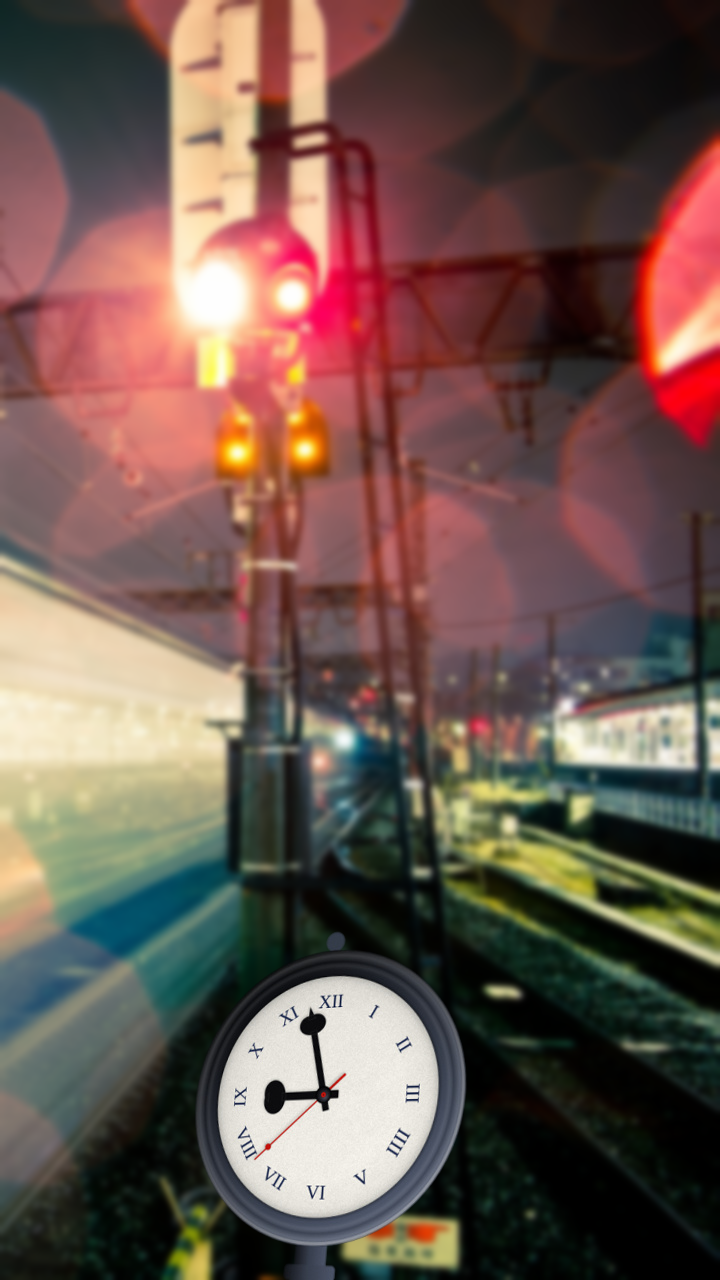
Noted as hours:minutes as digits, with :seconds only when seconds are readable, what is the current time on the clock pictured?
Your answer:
8:57:38
